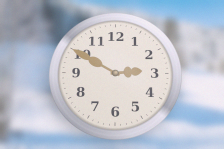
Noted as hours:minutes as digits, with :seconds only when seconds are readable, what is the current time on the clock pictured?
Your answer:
2:50
